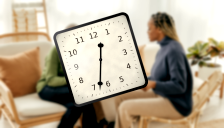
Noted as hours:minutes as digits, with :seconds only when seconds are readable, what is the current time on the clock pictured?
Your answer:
12:33
